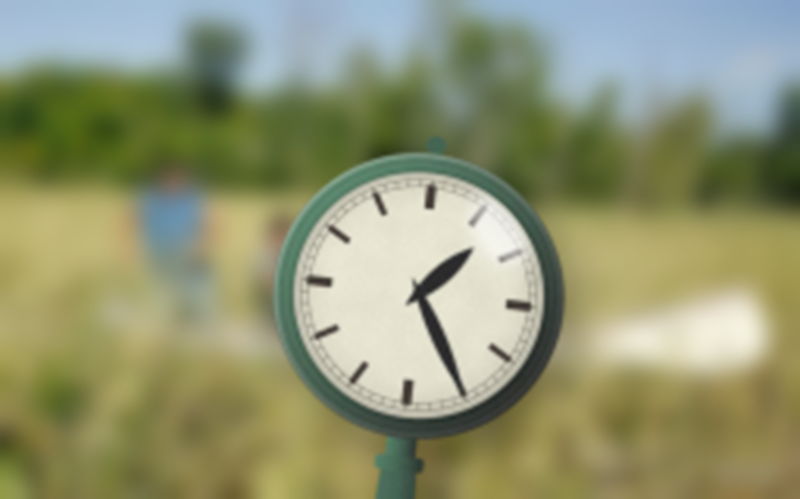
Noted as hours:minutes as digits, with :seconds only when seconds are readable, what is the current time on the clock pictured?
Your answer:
1:25
